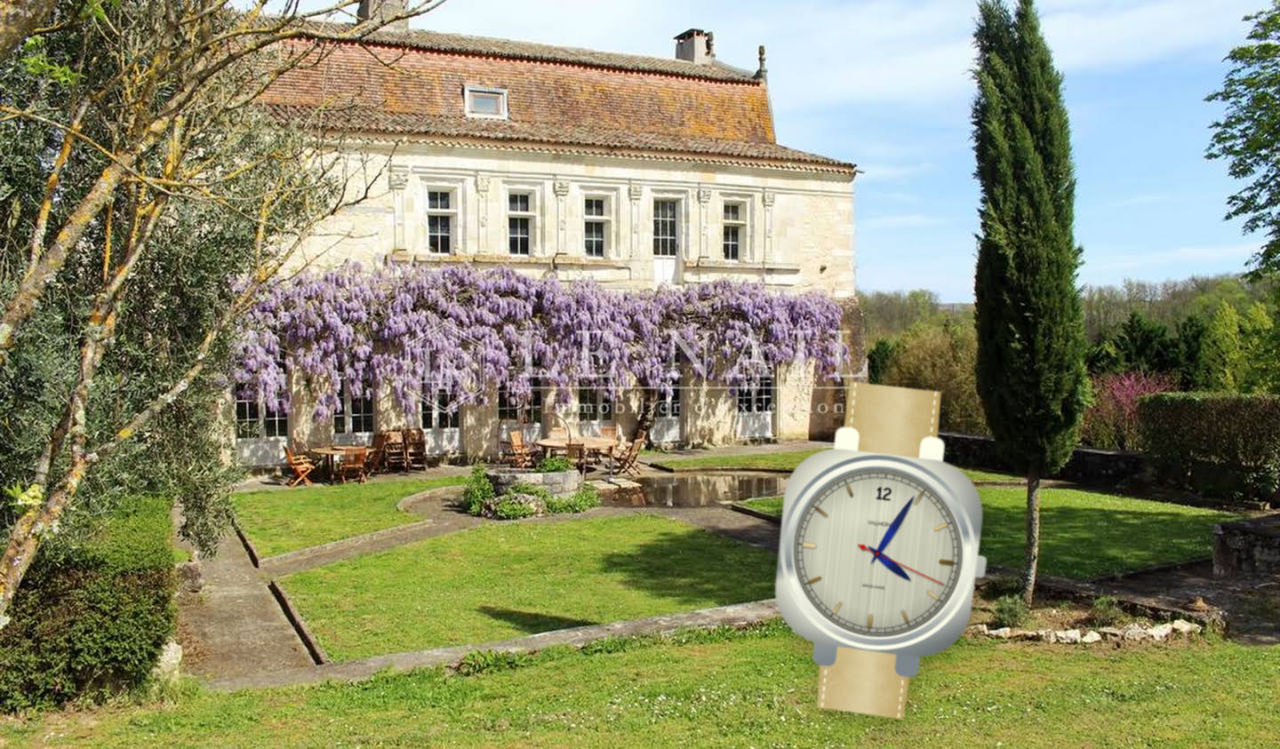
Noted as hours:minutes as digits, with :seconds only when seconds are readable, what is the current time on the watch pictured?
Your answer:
4:04:18
